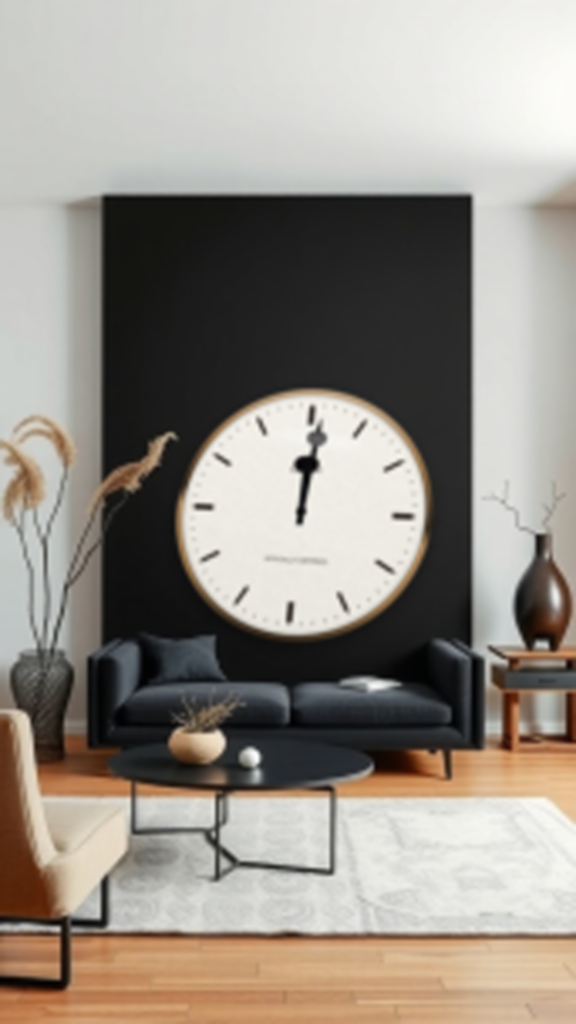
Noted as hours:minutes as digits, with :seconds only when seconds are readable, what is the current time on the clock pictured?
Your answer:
12:01
